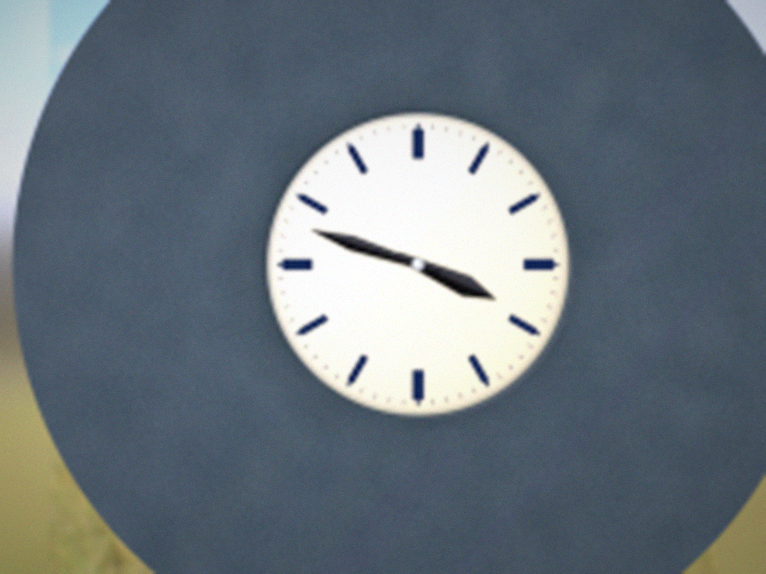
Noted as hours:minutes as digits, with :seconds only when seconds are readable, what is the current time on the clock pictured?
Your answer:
3:48
